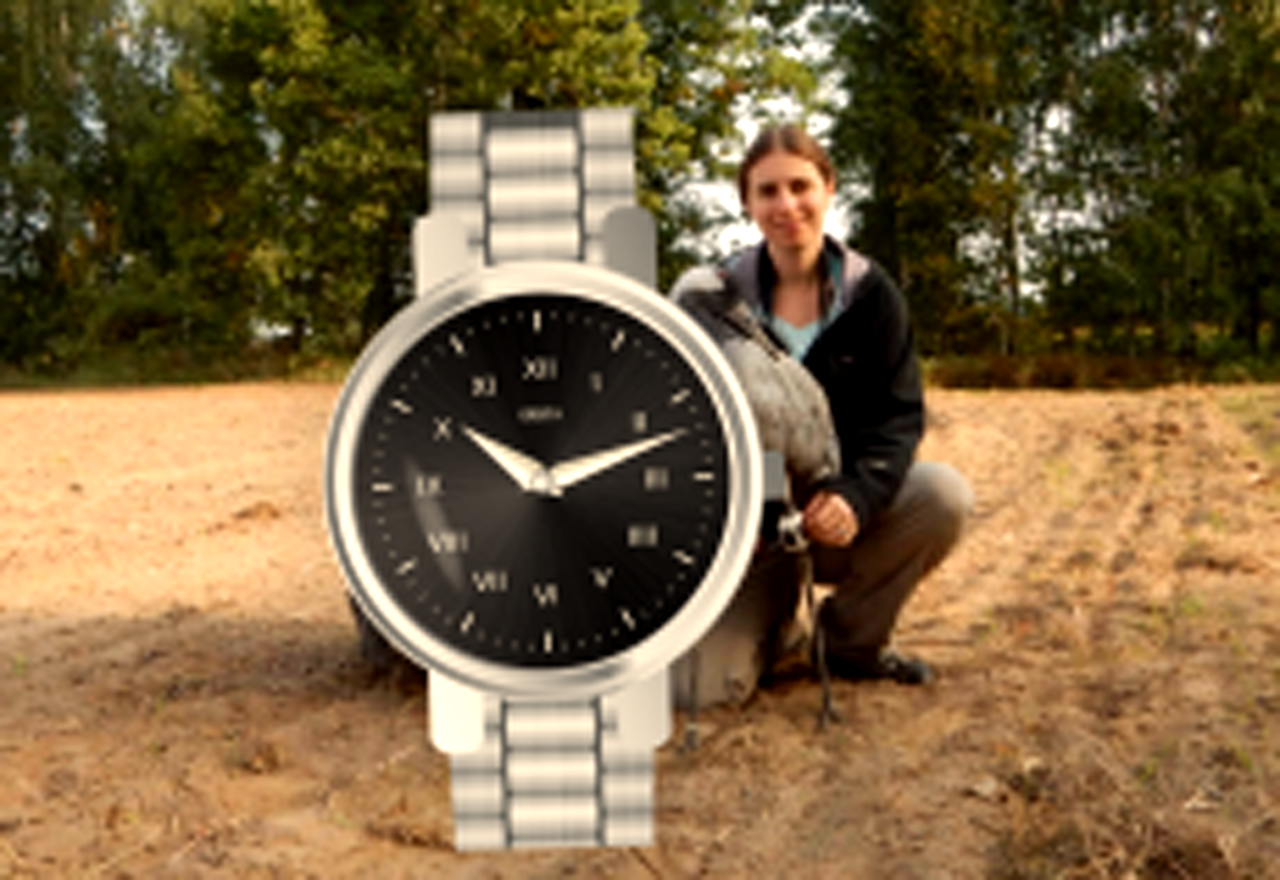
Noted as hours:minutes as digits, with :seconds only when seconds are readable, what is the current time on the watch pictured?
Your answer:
10:12
